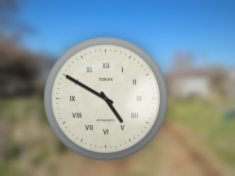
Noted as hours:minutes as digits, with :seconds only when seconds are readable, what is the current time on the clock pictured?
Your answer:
4:50
